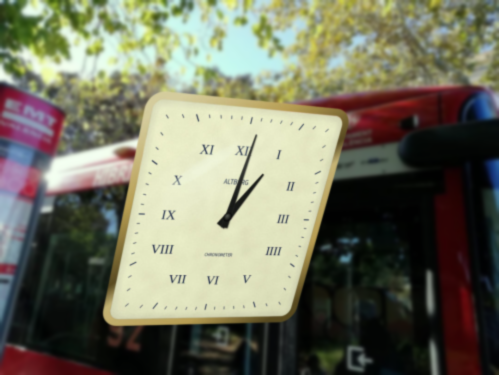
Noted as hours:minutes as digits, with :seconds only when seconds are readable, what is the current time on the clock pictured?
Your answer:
1:01
